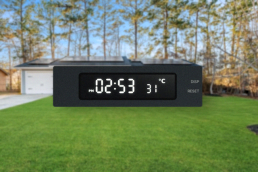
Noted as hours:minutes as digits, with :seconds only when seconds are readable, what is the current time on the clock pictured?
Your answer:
2:53
